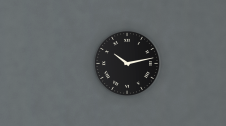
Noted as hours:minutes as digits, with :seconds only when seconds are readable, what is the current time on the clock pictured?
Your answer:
10:13
